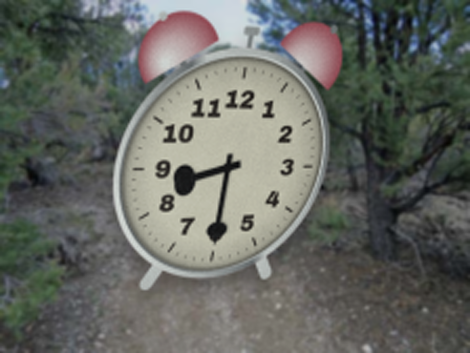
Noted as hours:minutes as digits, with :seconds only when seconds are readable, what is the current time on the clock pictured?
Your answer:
8:30
